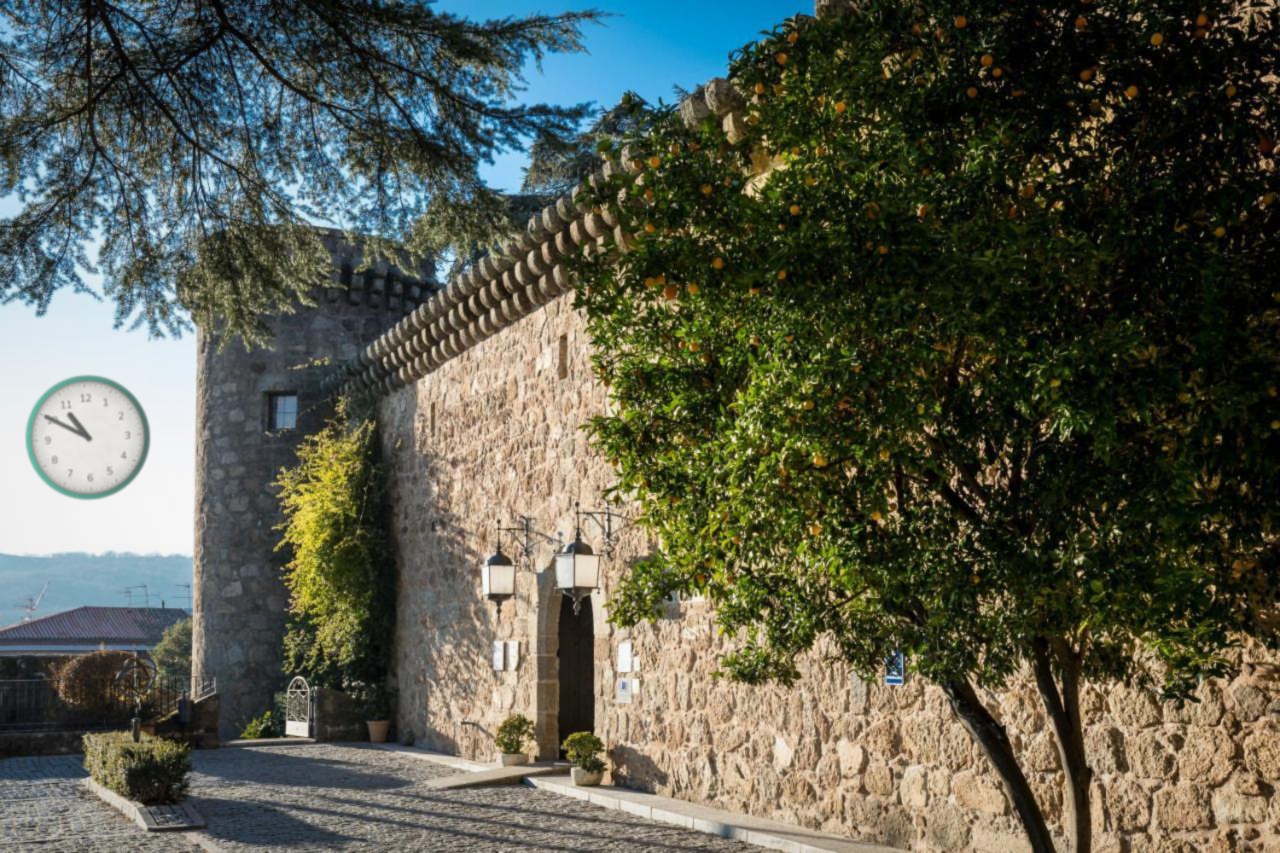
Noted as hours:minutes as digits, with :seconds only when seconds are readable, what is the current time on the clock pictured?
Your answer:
10:50
